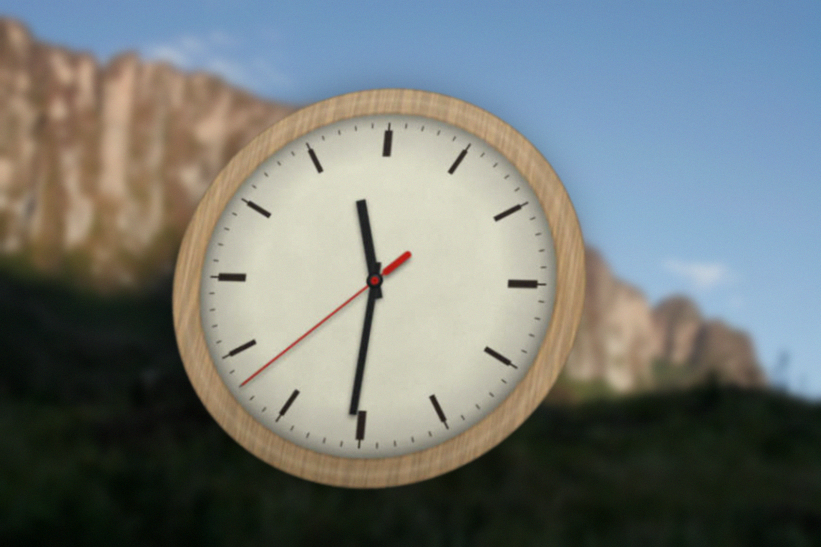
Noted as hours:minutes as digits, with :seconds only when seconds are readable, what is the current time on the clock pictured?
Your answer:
11:30:38
